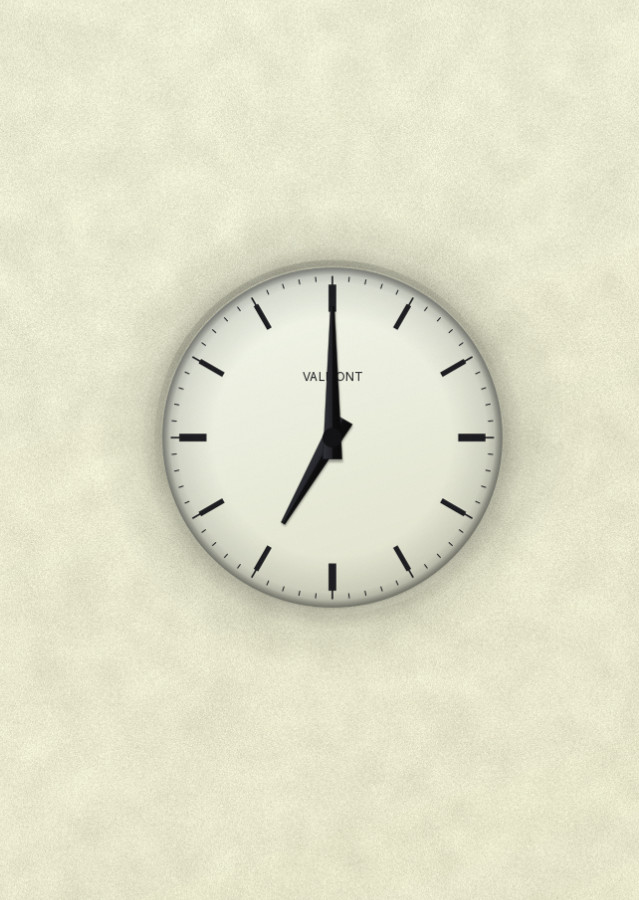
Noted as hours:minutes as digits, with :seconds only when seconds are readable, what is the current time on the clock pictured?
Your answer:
7:00
